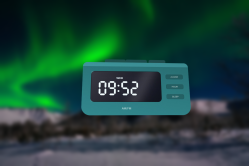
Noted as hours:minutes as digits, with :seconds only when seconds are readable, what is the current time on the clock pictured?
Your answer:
9:52
